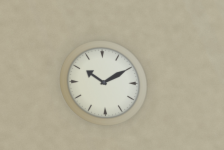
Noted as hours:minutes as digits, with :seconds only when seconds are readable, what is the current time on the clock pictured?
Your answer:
10:10
